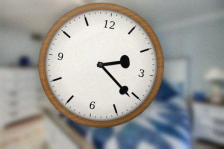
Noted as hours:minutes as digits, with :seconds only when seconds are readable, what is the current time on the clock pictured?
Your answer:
2:21
